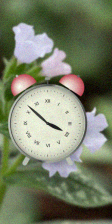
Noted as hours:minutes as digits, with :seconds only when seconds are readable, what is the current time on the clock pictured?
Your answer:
3:52
